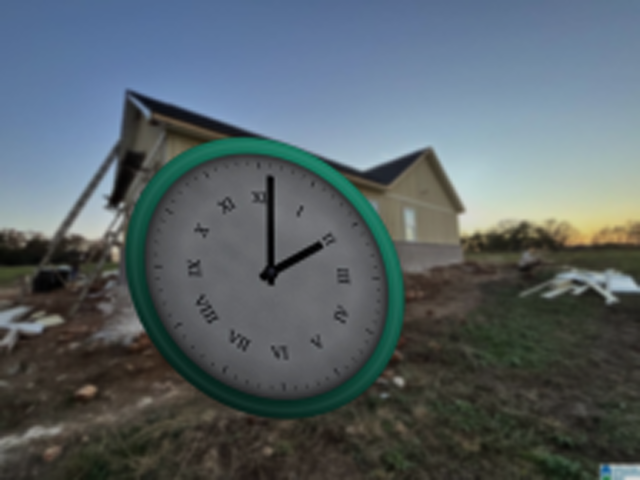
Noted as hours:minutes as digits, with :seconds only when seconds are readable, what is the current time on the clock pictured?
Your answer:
2:01
